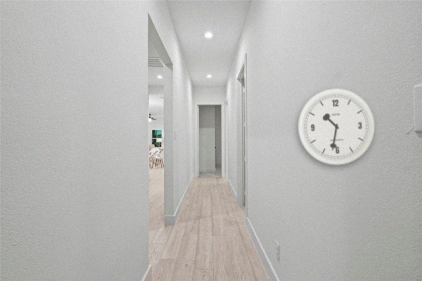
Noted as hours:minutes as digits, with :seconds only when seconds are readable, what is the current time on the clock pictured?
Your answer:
10:32
